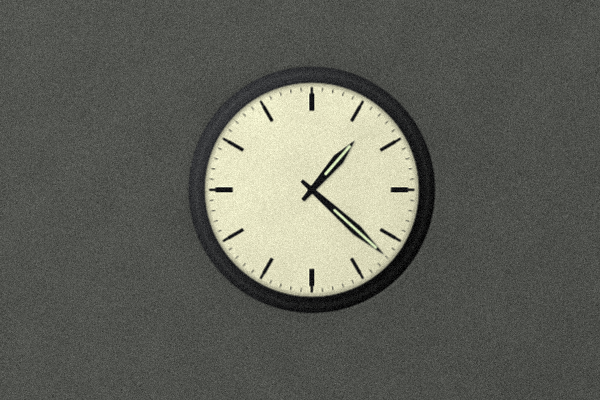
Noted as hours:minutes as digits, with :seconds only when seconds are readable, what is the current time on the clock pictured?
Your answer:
1:22
